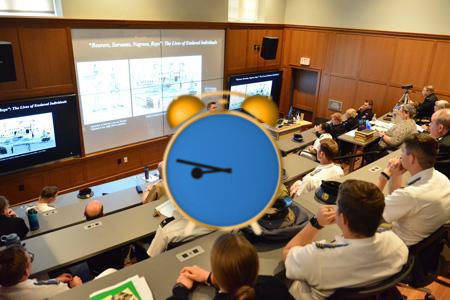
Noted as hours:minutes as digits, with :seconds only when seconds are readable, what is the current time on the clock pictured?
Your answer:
8:47
